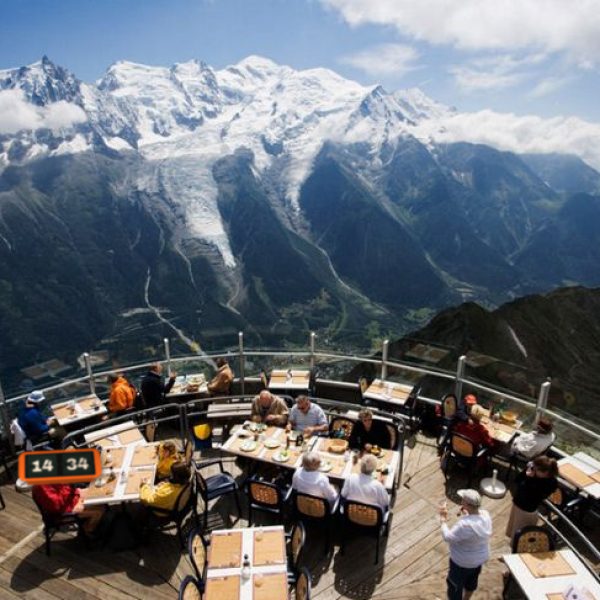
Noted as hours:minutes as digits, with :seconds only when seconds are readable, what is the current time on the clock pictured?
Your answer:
14:34
